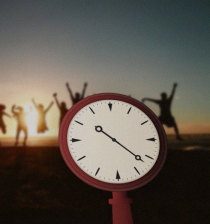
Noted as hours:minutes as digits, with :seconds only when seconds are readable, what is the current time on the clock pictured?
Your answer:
10:22
